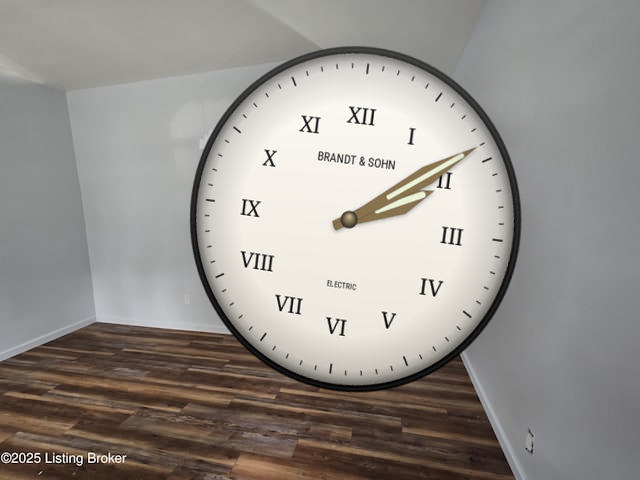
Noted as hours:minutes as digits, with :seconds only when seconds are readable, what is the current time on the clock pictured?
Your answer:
2:09
